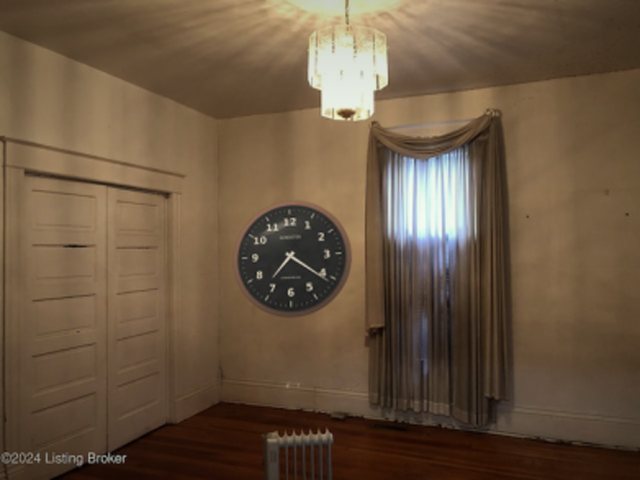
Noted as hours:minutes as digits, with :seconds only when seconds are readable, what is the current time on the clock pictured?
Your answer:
7:21
